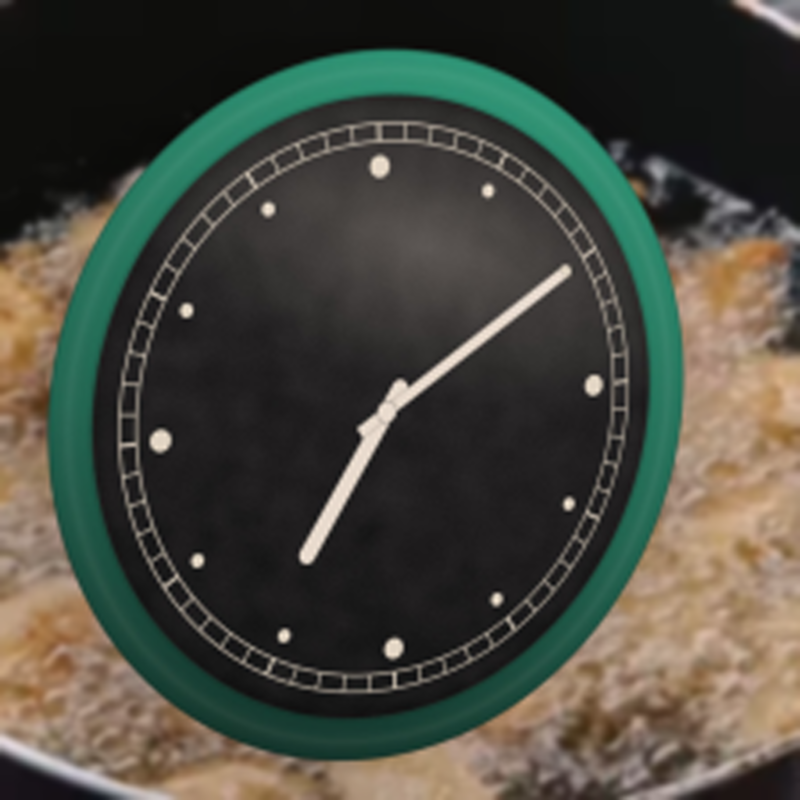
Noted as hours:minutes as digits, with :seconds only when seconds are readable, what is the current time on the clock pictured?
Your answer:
7:10
